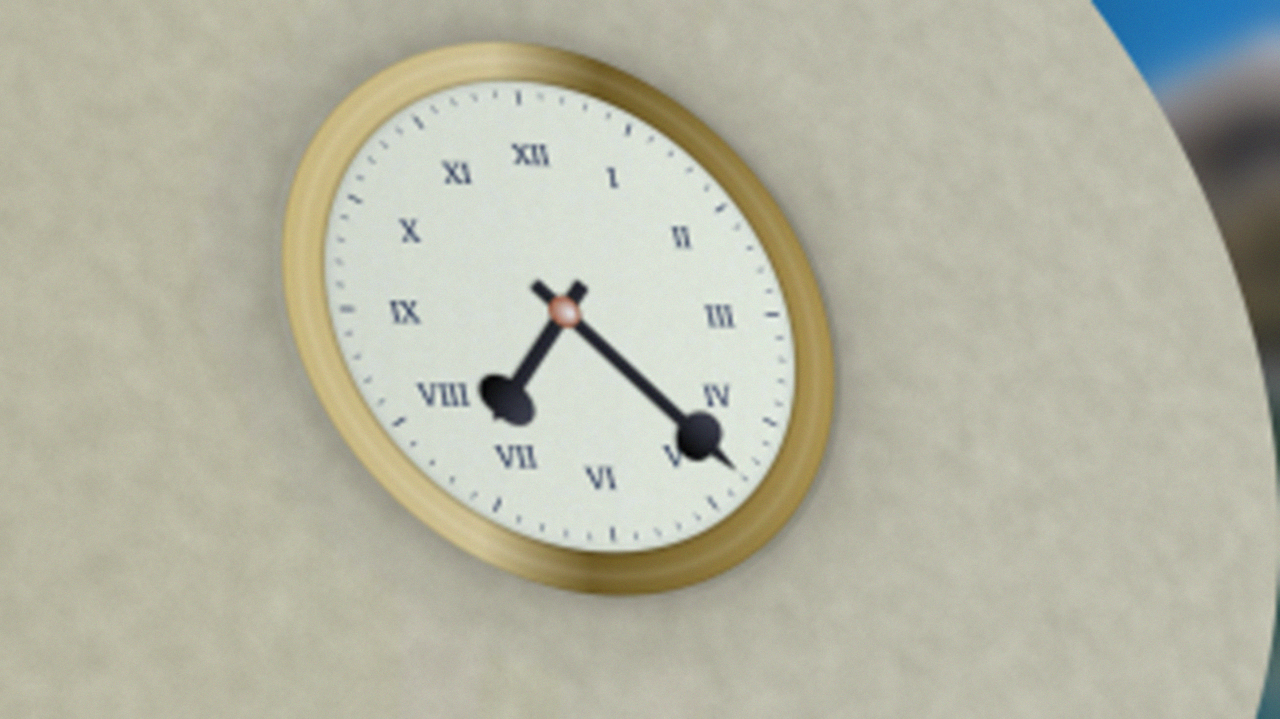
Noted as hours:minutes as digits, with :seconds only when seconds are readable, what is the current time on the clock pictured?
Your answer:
7:23
